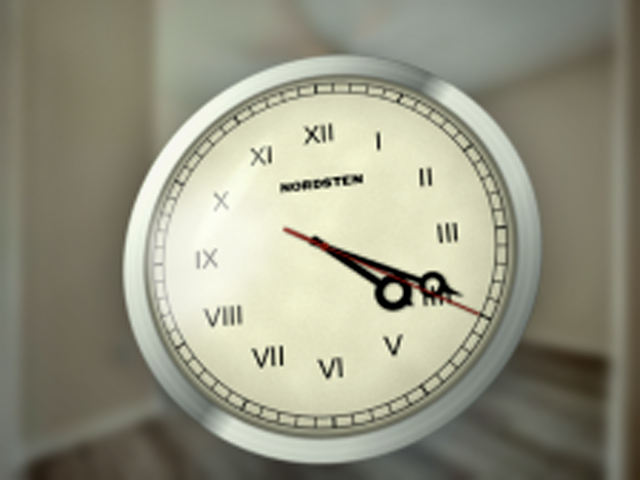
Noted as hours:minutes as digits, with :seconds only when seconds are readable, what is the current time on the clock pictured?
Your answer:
4:19:20
